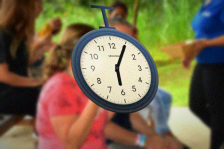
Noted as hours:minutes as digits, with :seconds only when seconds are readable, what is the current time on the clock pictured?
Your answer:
6:05
